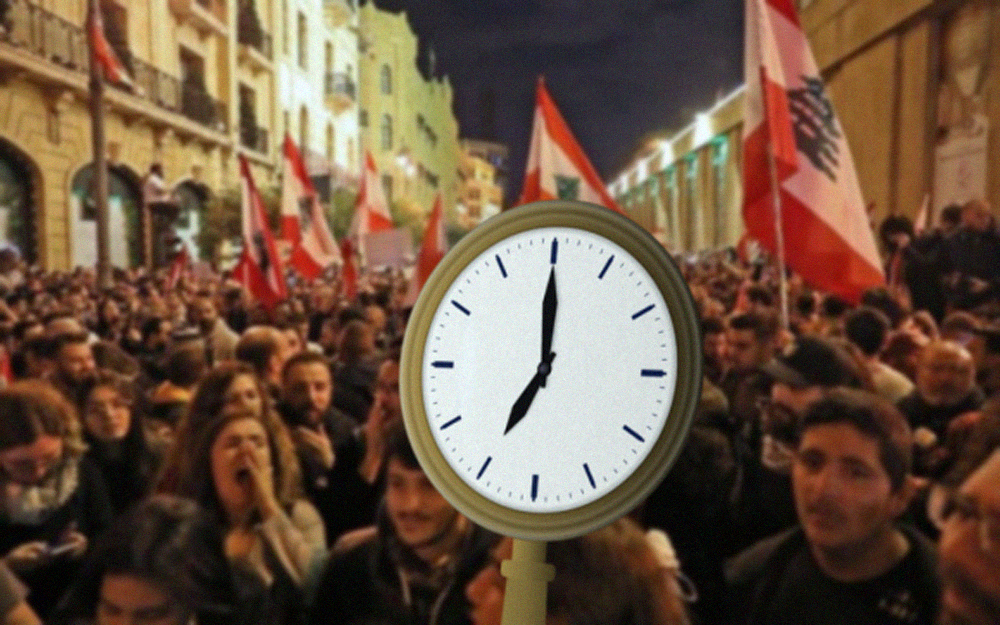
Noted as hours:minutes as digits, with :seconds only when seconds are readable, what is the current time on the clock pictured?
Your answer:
7:00
